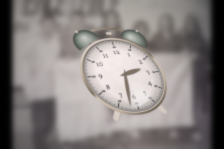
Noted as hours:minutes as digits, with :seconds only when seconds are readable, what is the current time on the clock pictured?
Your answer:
2:32
